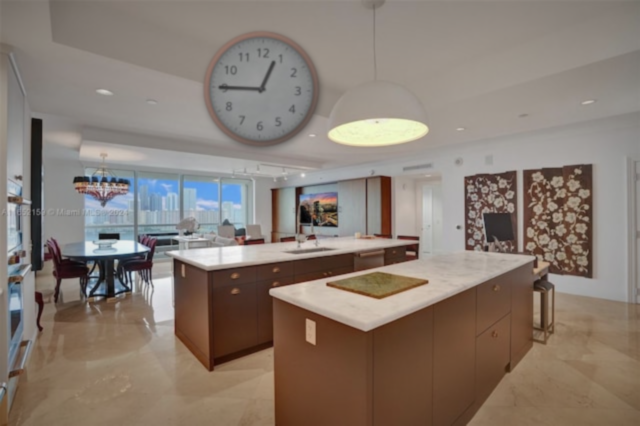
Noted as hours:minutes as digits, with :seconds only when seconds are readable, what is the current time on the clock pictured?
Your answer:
12:45
